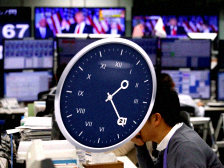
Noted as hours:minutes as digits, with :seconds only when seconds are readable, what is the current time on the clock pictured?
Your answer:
1:23
